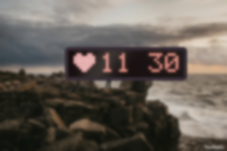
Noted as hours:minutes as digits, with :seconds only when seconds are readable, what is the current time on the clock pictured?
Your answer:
11:30
